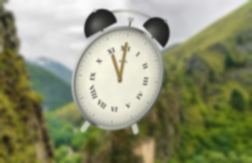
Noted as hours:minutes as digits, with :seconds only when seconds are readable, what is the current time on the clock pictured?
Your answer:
11:00
